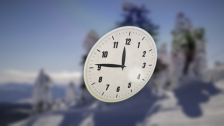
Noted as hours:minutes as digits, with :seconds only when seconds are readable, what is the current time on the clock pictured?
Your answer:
11:46
